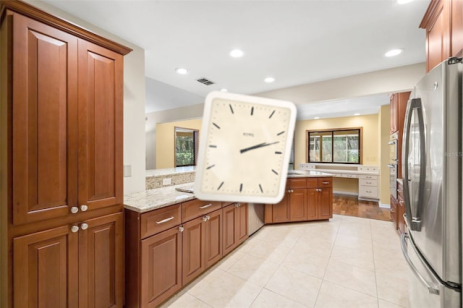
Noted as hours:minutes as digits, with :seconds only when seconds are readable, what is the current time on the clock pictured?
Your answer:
2:12
